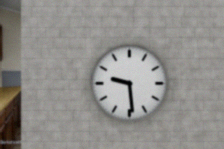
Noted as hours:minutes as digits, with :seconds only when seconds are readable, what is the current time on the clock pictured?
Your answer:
9:29
